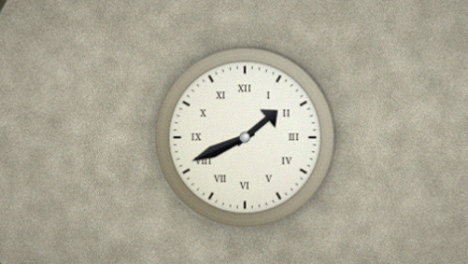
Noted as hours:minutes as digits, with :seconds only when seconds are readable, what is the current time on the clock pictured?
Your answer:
1:41
